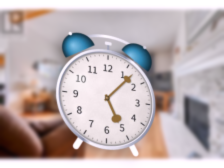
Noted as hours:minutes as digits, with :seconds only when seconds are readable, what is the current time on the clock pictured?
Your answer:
5:07
